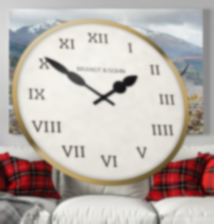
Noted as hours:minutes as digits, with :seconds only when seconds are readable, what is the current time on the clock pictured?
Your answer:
1:51
